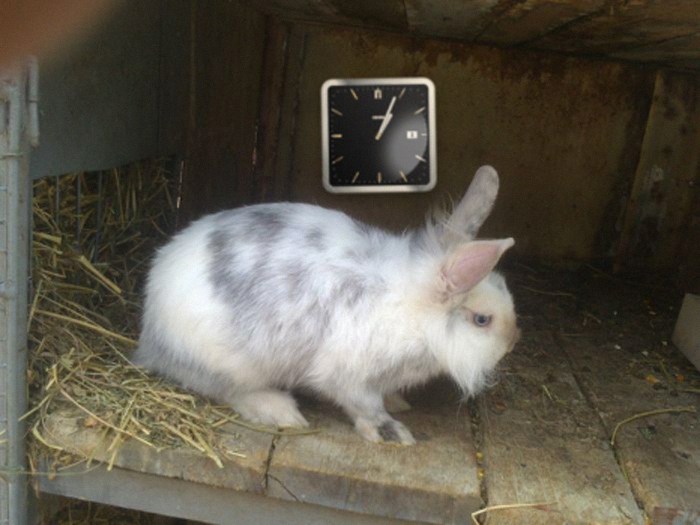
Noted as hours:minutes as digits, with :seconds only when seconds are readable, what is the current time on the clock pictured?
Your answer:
1:04
